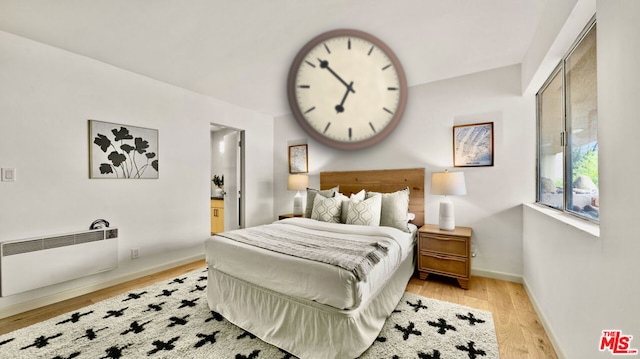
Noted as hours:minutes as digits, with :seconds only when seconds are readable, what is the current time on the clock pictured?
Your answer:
6:52
